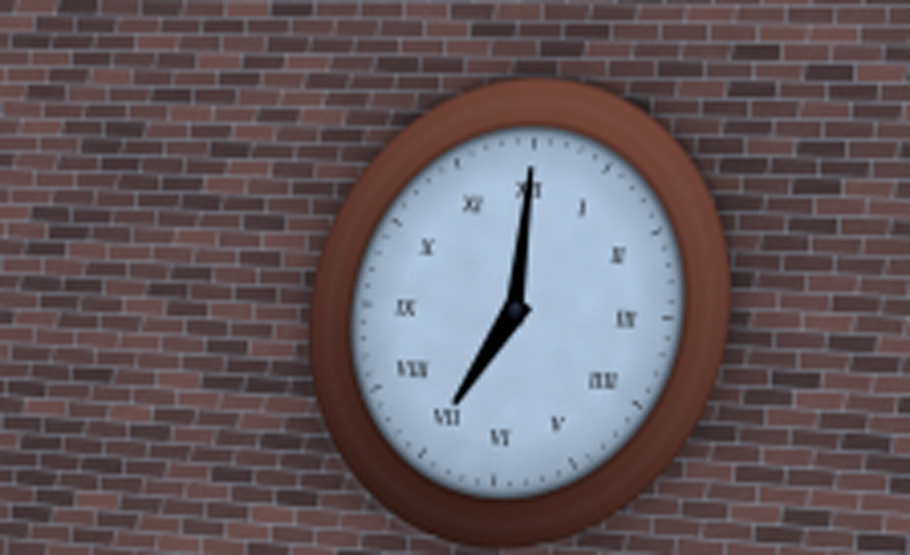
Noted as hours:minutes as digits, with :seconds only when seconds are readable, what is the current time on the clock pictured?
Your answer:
7:00
